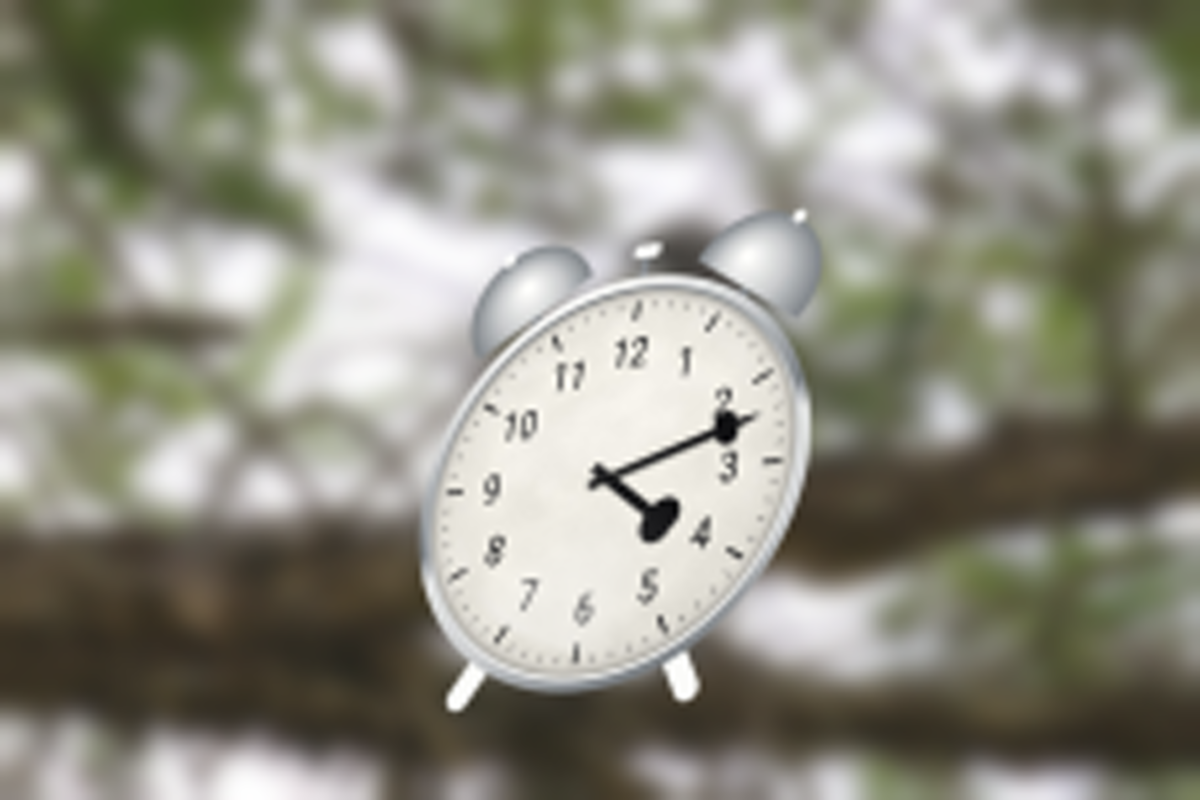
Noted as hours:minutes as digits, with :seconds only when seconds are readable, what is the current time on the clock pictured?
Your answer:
4:12
